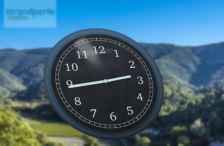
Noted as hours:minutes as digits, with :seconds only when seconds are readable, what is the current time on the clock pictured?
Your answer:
2:44
